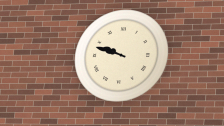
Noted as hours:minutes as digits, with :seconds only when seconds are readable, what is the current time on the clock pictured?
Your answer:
9:48
